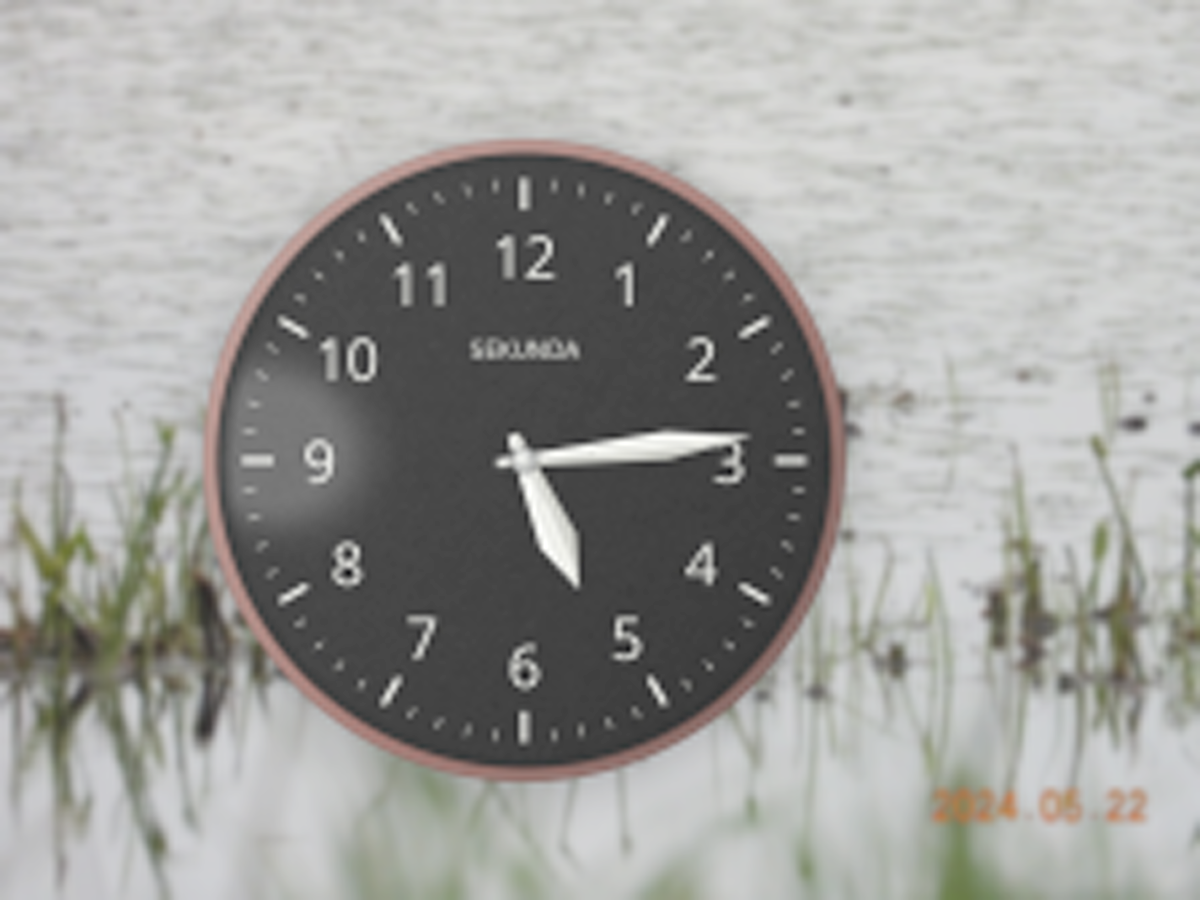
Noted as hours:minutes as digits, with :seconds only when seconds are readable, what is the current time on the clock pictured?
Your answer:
5:14
